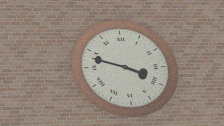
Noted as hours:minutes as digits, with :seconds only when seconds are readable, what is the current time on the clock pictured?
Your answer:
3:48
